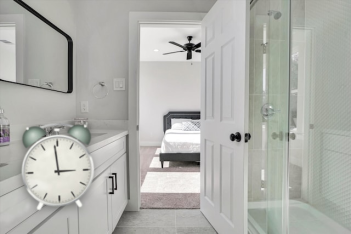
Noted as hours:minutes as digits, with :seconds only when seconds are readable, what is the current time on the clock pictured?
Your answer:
2:59
